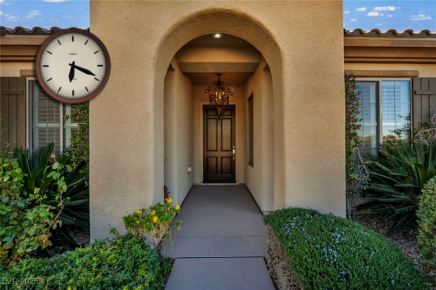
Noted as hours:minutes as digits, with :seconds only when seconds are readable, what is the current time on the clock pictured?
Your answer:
6:19
